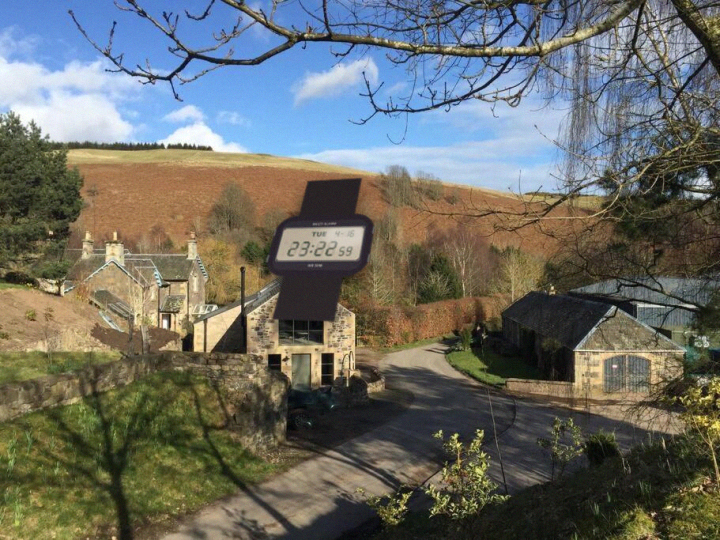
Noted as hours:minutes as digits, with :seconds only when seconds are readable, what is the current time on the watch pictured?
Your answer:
23:22:59
